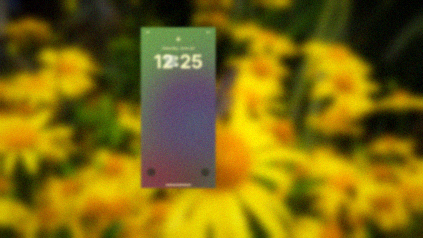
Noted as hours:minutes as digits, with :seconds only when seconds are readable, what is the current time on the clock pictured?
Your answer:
12:25
